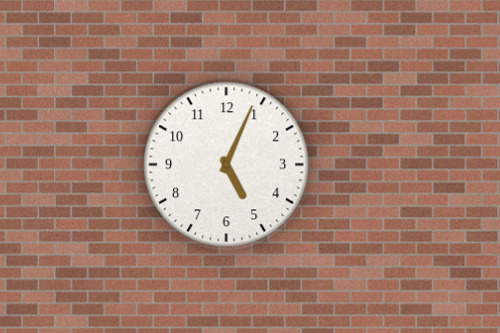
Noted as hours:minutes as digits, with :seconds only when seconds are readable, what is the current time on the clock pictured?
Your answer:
5:04
